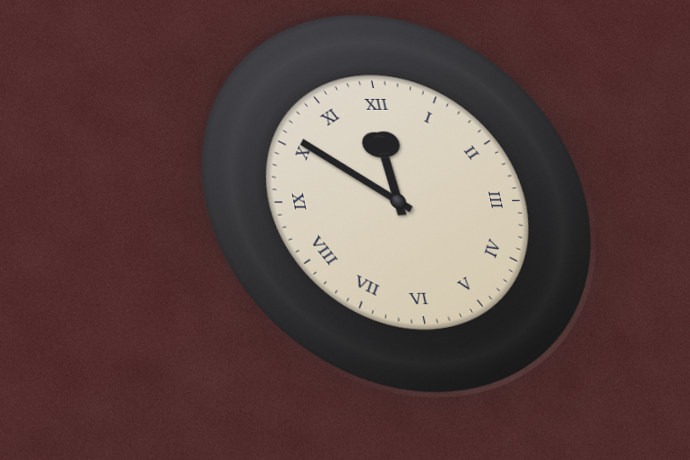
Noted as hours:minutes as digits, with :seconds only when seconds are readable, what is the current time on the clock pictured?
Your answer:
11:51
